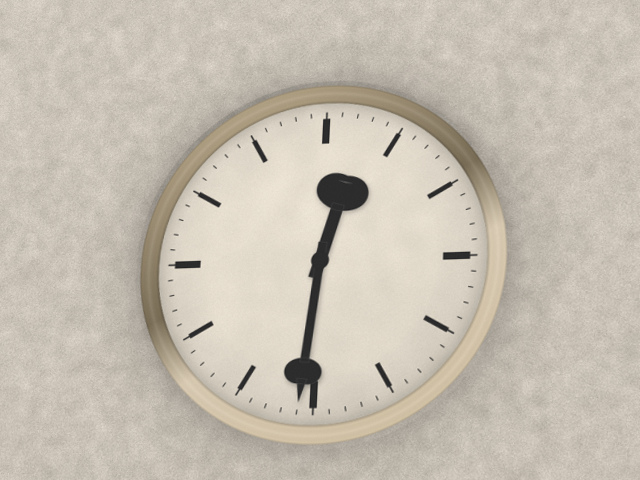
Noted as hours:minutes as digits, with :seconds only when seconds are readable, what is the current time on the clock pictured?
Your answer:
12:31
